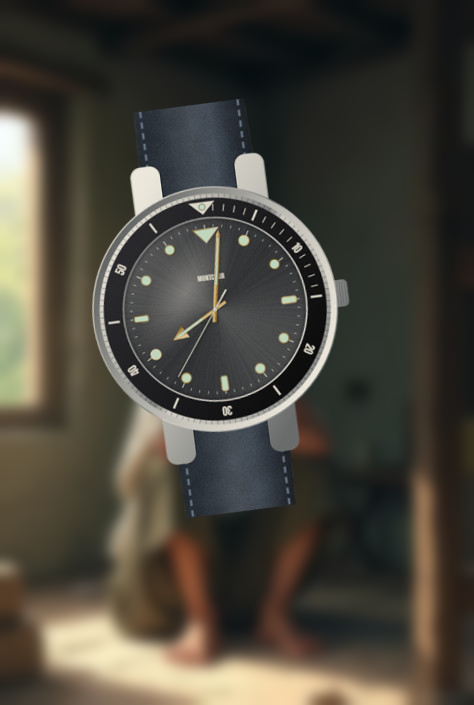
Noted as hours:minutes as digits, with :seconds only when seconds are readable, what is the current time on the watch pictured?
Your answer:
8:01:36
